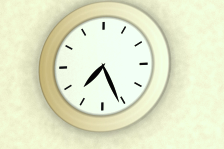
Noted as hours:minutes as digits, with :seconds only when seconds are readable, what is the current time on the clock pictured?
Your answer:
7:26
